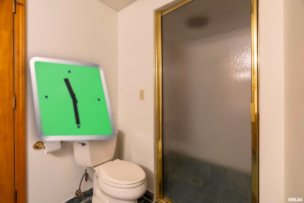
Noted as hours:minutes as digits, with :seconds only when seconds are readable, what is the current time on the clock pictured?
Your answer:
11:30
